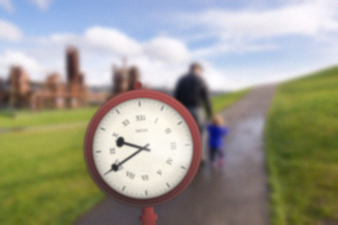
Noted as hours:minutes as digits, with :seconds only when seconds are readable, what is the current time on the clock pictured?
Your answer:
9:40
